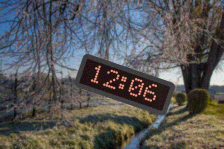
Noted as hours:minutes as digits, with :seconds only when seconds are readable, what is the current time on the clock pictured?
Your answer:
12:06
